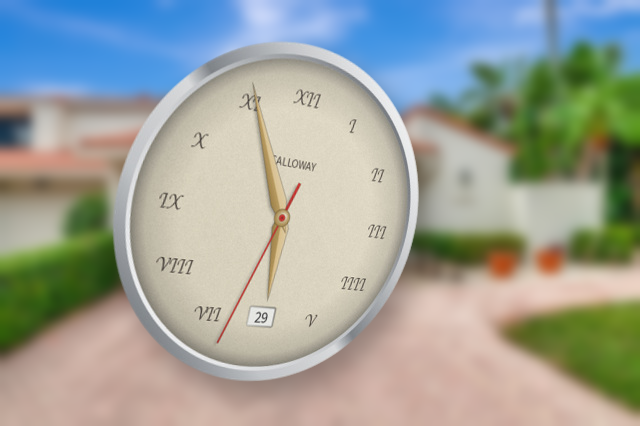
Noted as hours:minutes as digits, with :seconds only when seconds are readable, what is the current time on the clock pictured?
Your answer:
5:55:33
